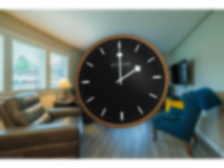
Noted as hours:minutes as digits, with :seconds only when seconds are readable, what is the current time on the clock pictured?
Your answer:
2:00
